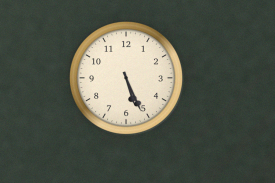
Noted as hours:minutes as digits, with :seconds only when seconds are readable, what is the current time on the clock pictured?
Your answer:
5:26
